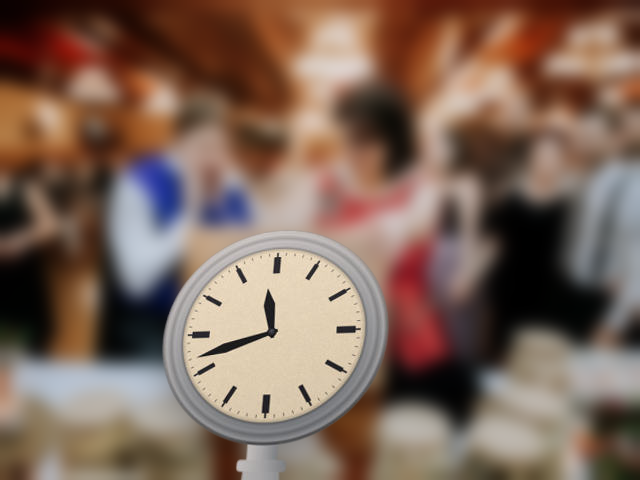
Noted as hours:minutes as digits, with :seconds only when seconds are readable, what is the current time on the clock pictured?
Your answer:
11:42
